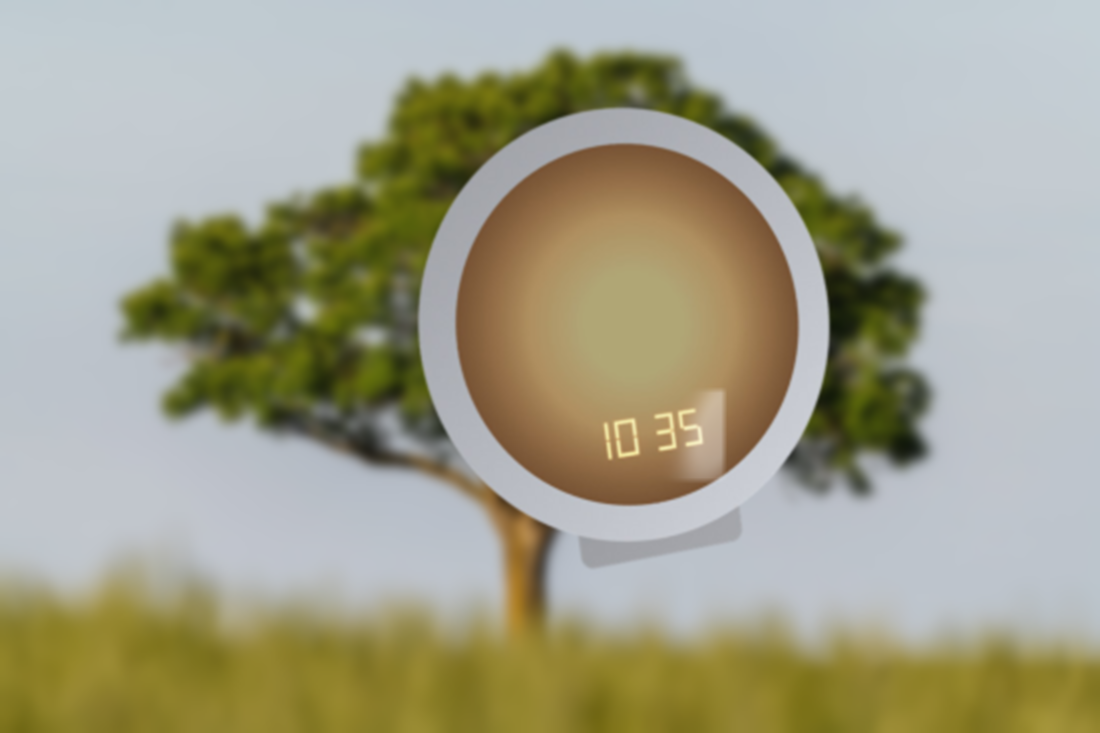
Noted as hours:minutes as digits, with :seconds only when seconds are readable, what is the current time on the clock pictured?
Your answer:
10:35
